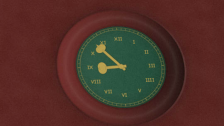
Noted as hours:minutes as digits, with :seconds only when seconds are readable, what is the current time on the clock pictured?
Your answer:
8:53
